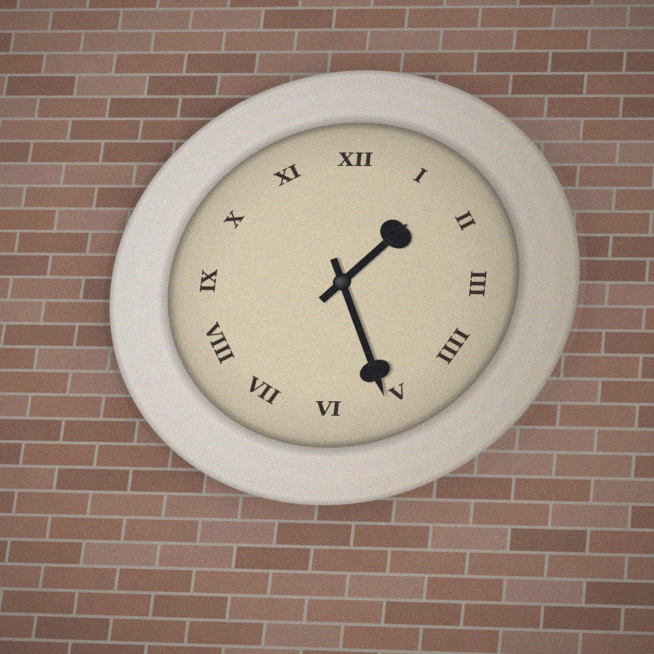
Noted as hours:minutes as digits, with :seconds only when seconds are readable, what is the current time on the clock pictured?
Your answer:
1:26
